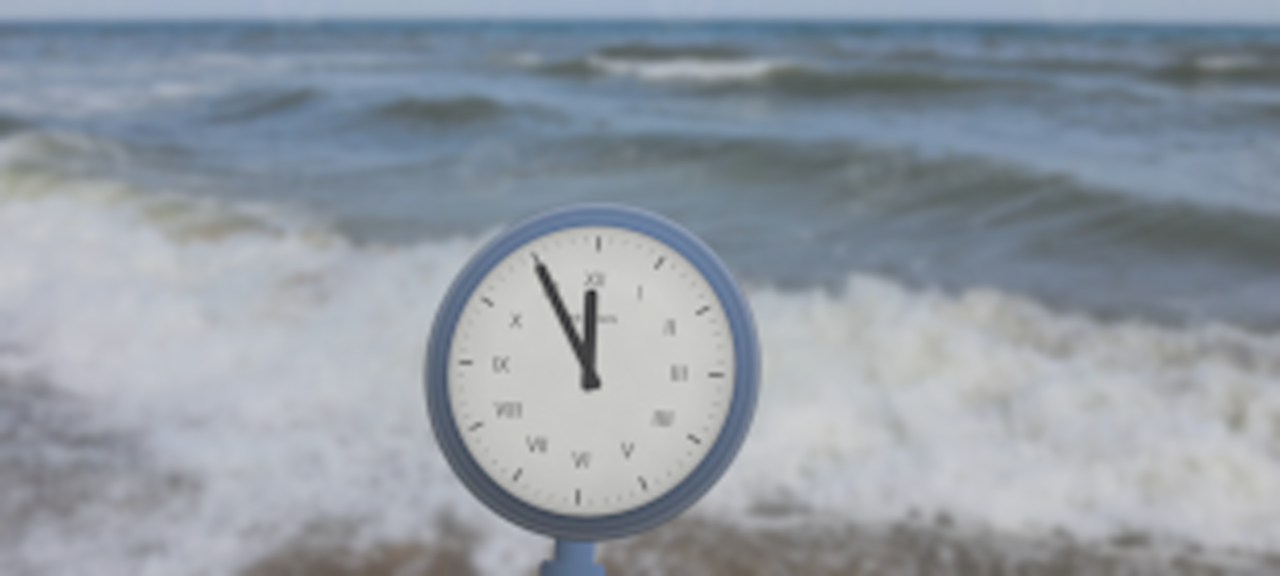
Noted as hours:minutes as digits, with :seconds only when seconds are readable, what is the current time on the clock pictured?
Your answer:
11:55
